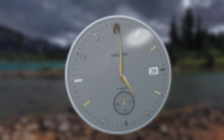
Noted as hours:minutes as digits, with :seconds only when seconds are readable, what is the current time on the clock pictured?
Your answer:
5:01
